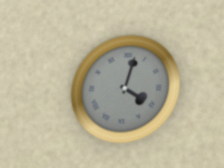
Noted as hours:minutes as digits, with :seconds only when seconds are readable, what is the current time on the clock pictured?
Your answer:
4:02
